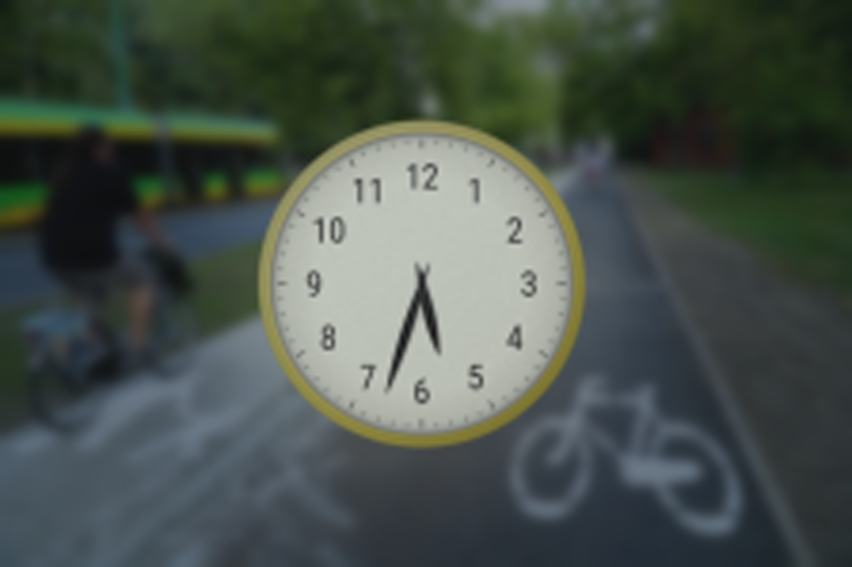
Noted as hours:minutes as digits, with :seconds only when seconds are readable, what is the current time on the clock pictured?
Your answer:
5:33
